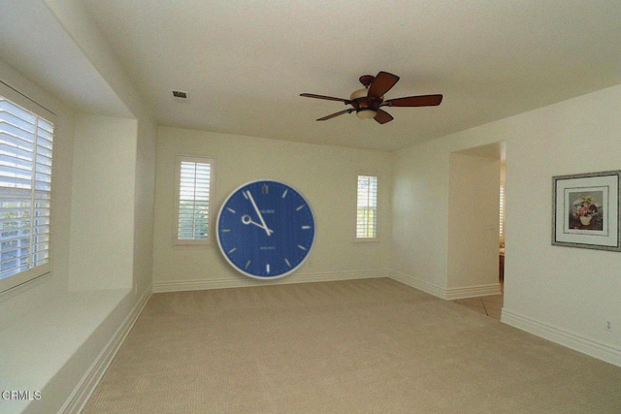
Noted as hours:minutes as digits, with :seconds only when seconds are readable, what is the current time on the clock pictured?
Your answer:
9:56
